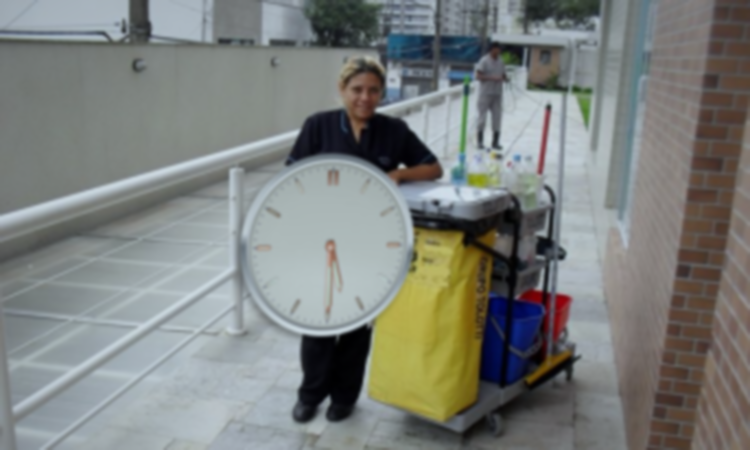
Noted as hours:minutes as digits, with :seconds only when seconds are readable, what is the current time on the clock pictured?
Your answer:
5:30
